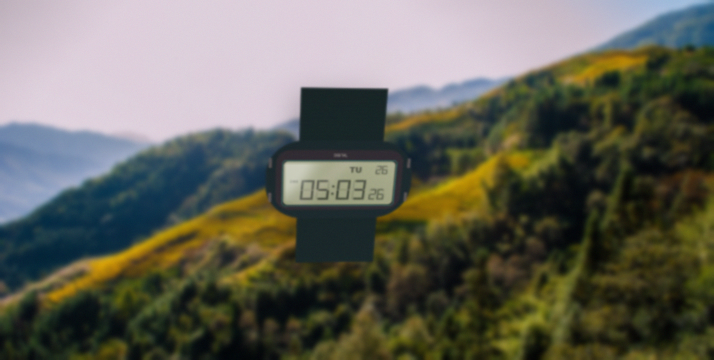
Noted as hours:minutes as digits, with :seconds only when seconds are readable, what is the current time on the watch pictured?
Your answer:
5:03:26
